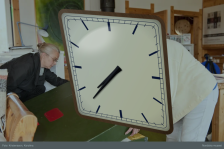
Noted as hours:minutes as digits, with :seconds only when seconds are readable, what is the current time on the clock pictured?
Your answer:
7:37
